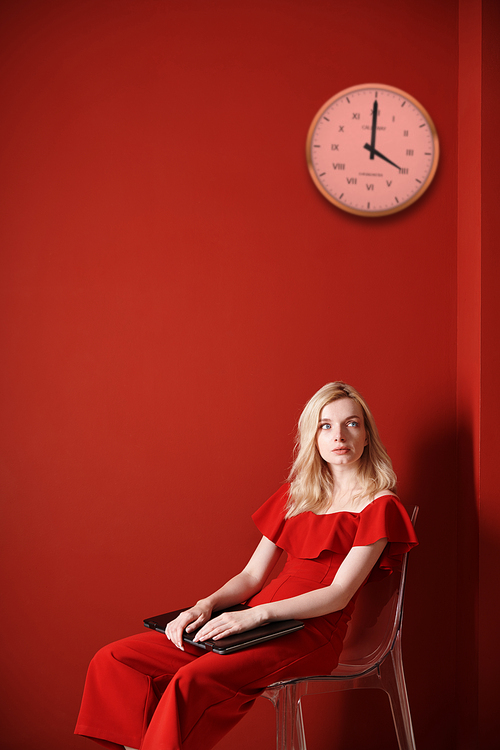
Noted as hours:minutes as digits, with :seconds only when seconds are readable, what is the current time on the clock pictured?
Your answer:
4:00
